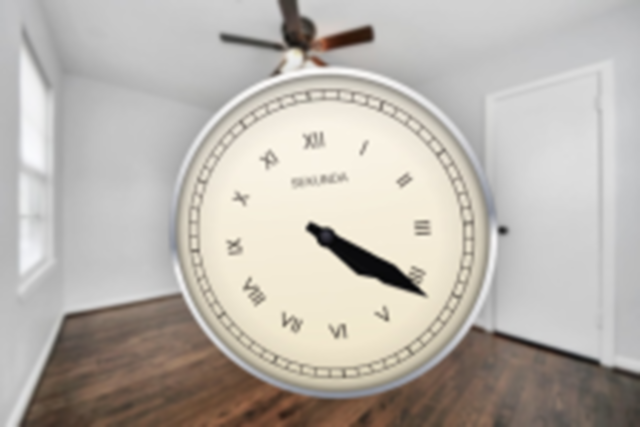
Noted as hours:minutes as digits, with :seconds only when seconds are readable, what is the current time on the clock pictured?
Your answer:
4:21
